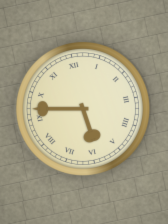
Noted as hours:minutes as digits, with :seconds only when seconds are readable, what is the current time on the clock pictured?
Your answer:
5:47
